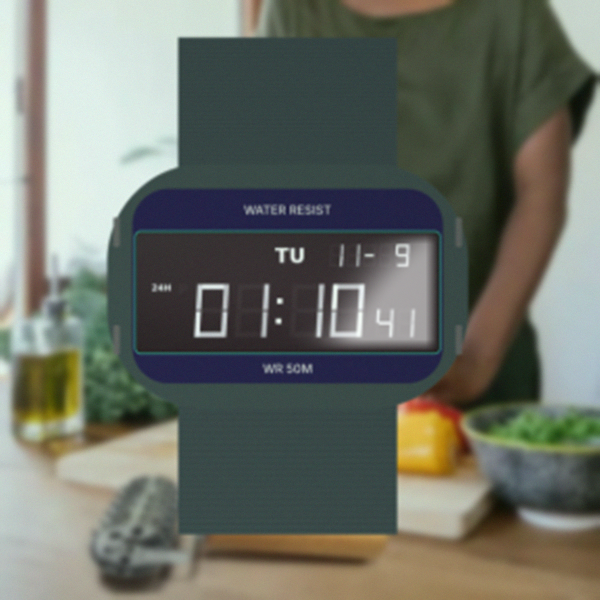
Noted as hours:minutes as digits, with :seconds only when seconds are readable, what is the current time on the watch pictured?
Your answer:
1:10:41
